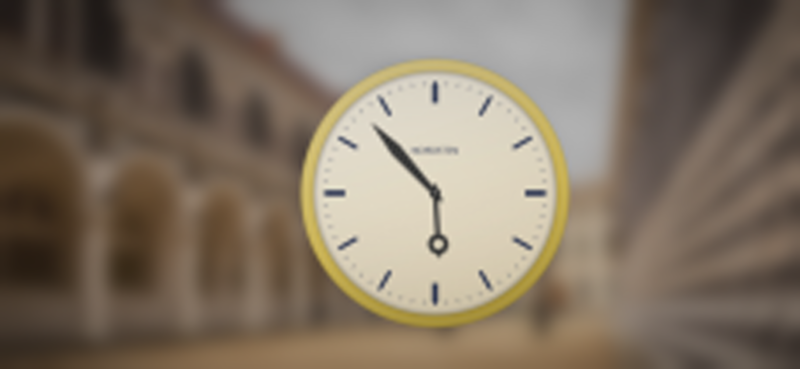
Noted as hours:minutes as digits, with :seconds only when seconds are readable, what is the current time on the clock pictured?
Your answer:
5:53
